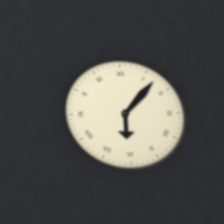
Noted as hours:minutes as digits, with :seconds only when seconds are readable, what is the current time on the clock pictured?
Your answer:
6:07
